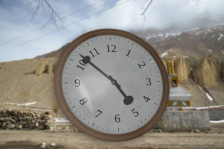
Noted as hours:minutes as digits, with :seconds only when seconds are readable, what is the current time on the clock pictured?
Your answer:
4:52
